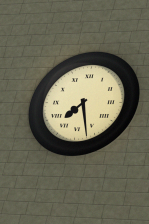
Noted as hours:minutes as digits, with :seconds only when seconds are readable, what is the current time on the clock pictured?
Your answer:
7:27
